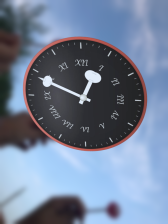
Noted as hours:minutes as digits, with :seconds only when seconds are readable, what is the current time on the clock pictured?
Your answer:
12:49
